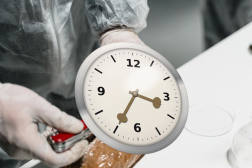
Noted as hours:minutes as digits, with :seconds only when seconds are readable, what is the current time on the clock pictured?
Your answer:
3:35
